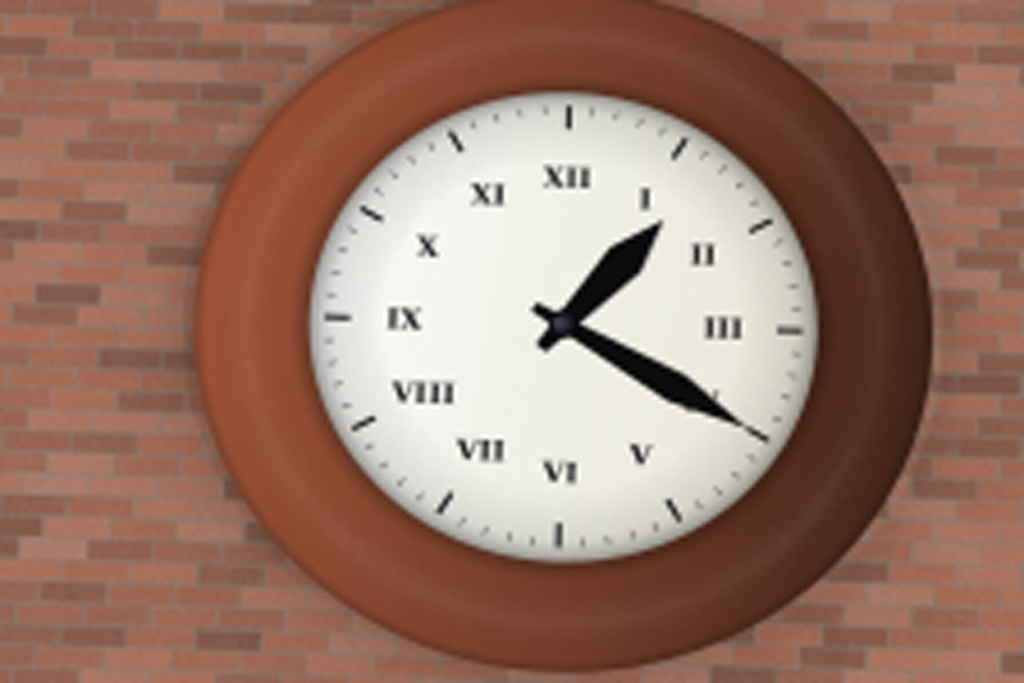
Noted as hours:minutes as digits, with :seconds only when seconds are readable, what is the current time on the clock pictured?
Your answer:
1:20
